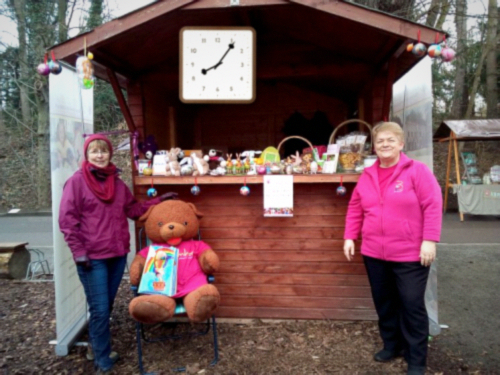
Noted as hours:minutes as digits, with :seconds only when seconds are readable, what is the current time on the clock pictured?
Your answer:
8:06
